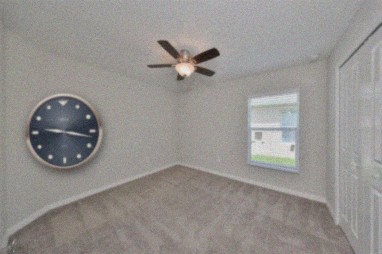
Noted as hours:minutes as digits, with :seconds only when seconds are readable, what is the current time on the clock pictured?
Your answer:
9:17
